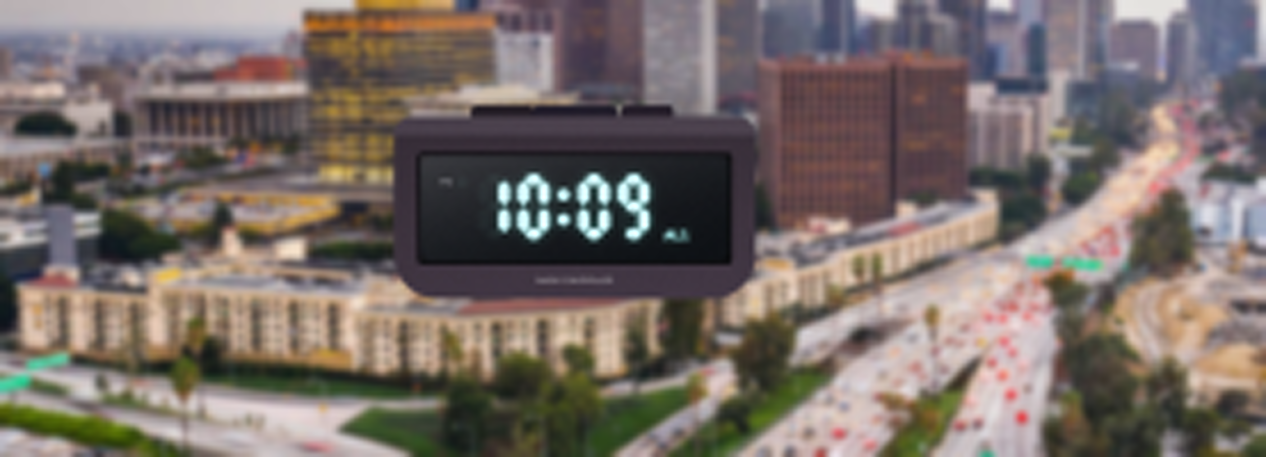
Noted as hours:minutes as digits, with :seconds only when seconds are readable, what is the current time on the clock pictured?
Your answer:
10:09
